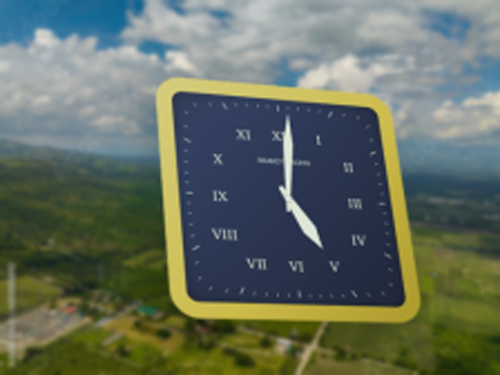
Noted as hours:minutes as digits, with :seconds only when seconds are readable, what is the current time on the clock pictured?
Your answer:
5:01
